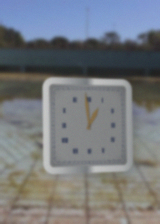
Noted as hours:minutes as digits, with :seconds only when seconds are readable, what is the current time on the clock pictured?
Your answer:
12:59
